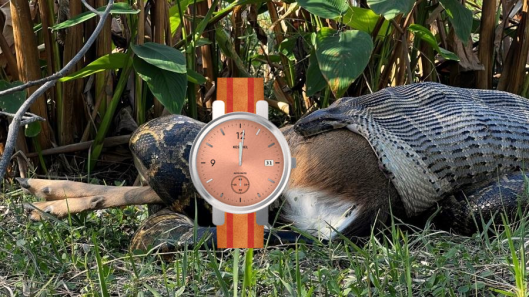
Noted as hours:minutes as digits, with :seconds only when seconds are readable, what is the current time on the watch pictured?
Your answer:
12:01
